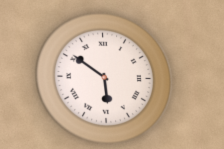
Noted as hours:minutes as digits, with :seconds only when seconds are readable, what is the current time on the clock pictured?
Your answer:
5:51
